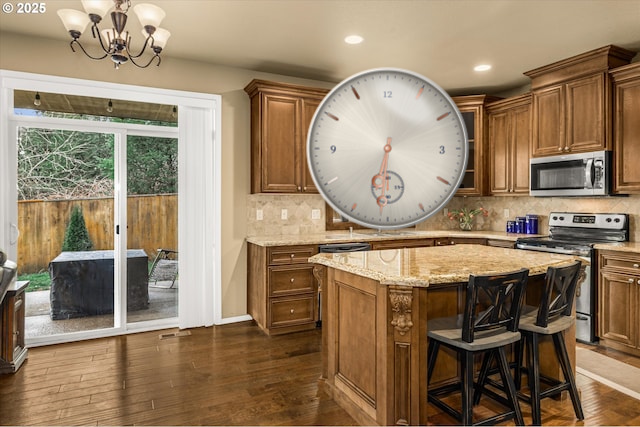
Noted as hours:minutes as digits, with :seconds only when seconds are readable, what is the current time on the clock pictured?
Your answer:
6:31
